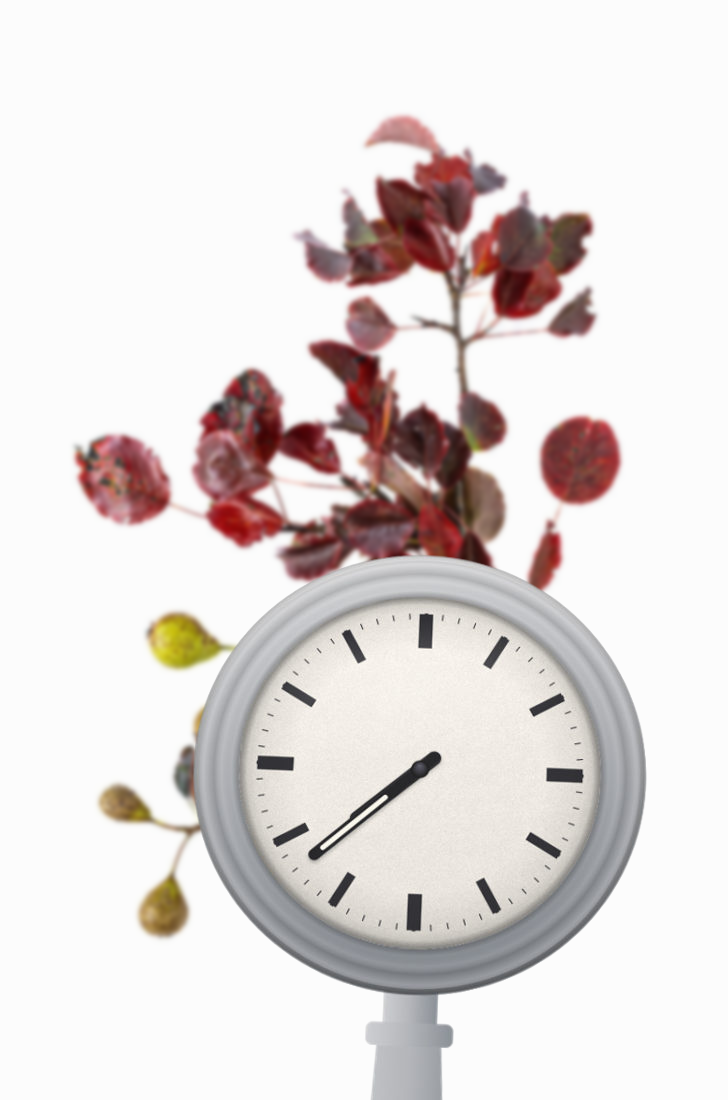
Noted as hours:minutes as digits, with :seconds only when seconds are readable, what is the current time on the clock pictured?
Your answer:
7:38
